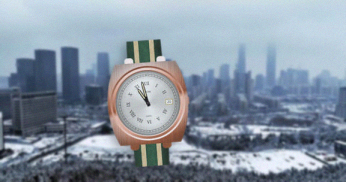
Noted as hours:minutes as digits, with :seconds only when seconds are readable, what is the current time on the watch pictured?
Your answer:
10:58
